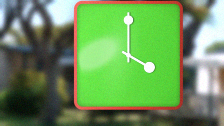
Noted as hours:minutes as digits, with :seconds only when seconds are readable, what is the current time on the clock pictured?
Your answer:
4:00
